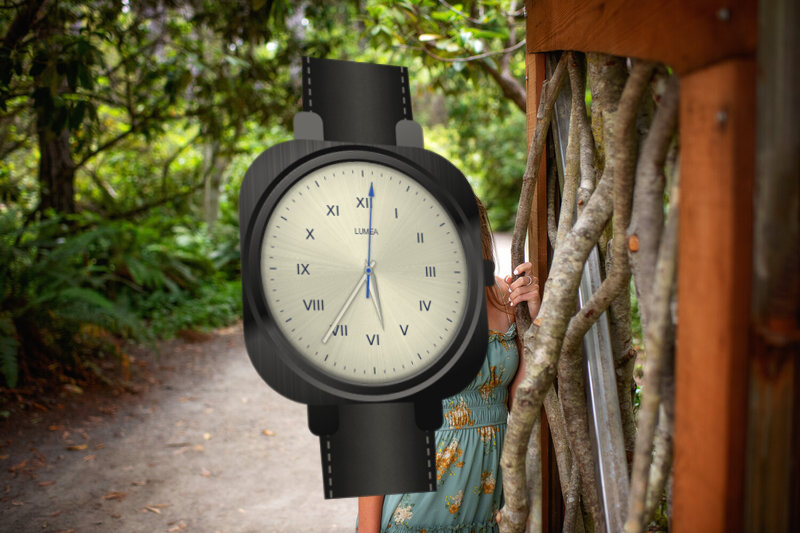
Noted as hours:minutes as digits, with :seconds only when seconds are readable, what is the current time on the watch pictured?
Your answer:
5:36:01
